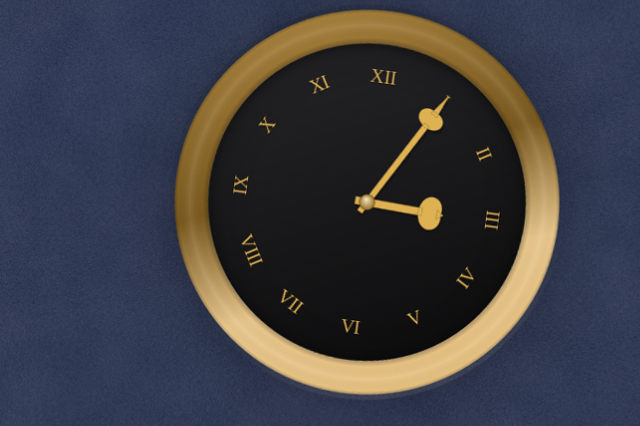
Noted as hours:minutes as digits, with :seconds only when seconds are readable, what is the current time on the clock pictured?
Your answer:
3:05
